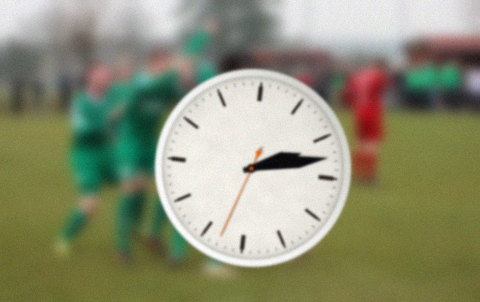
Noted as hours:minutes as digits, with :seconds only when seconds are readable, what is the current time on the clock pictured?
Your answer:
2:12:33
